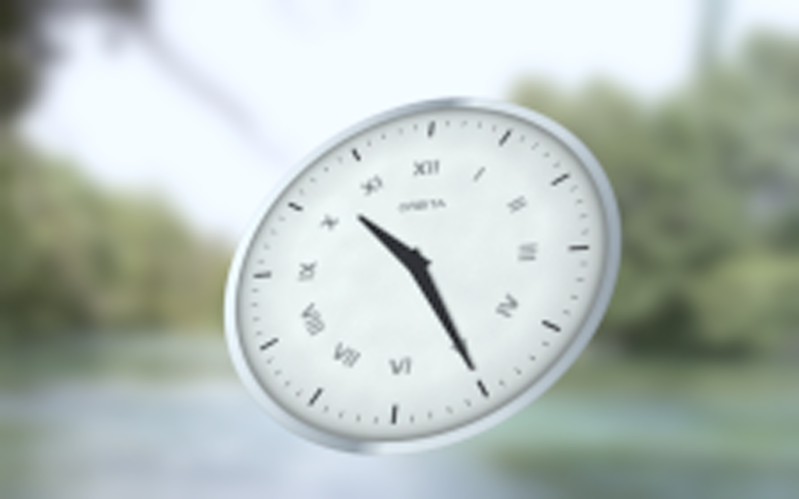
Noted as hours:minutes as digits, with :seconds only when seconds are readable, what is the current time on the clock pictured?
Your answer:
10:25
